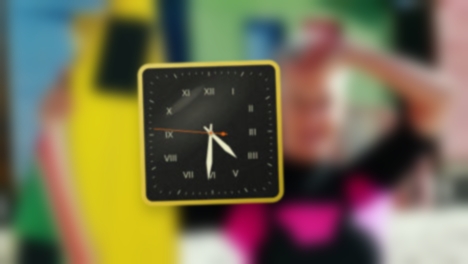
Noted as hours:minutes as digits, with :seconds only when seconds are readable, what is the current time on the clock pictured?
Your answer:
4:30:46
